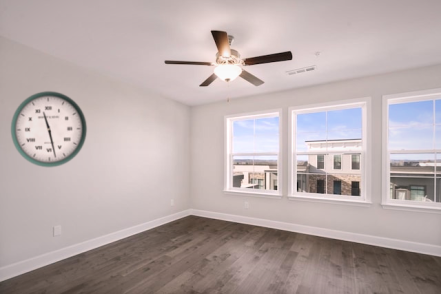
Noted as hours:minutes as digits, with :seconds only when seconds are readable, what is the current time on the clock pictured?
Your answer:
11:28
